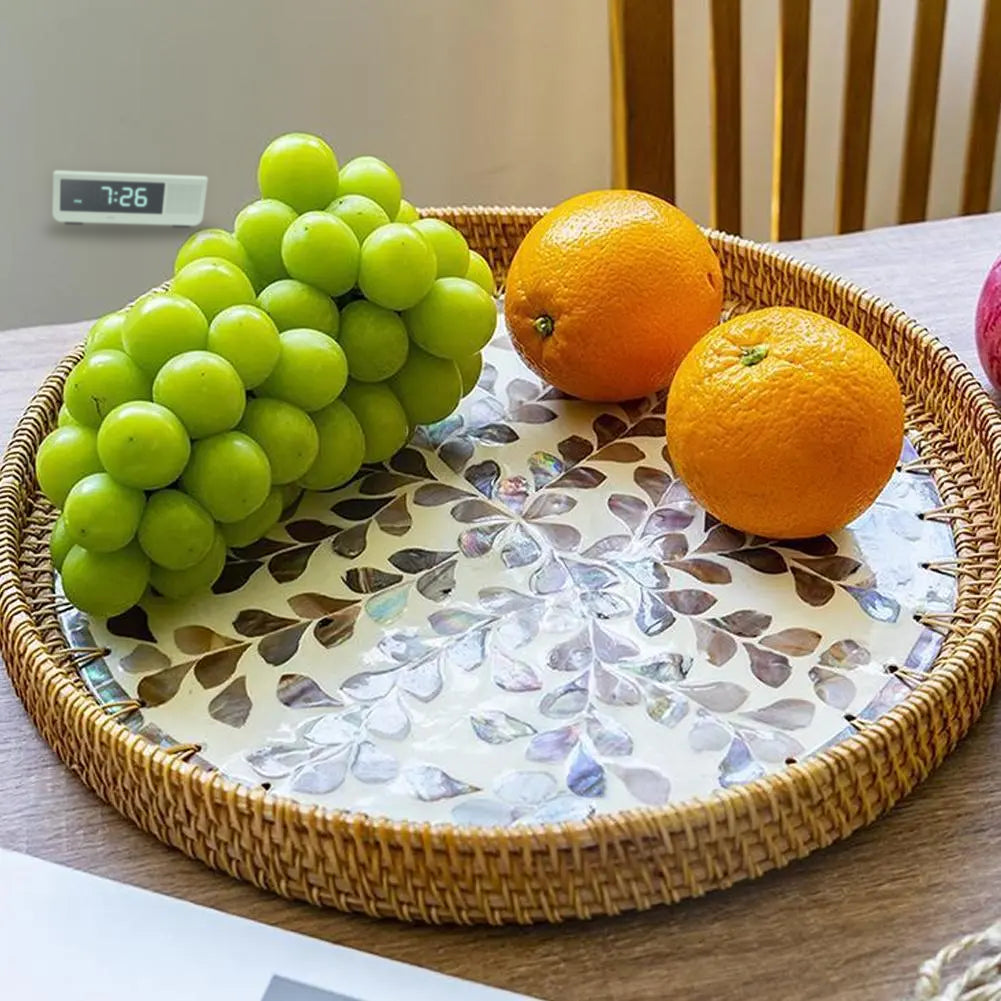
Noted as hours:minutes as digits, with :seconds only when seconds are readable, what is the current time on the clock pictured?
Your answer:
7:26
